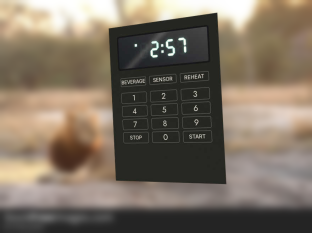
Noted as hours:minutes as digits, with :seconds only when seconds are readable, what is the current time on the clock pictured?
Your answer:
2:57
